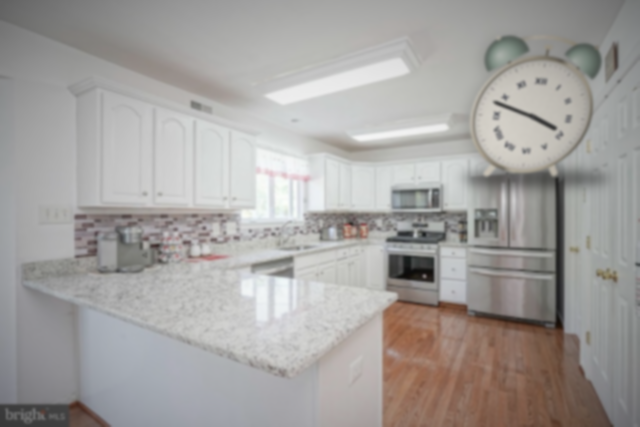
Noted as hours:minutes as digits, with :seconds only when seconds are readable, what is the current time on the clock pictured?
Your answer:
3:48
